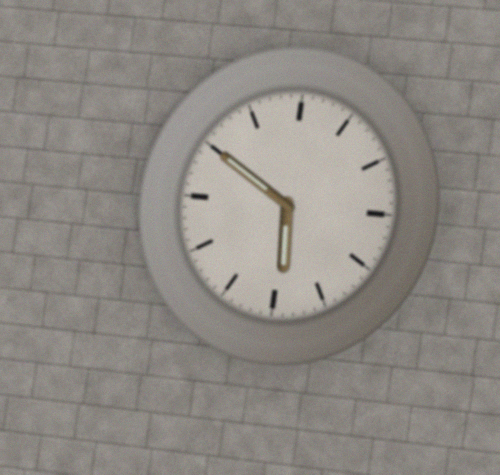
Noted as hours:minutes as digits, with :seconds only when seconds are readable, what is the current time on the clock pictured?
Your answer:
5:50
